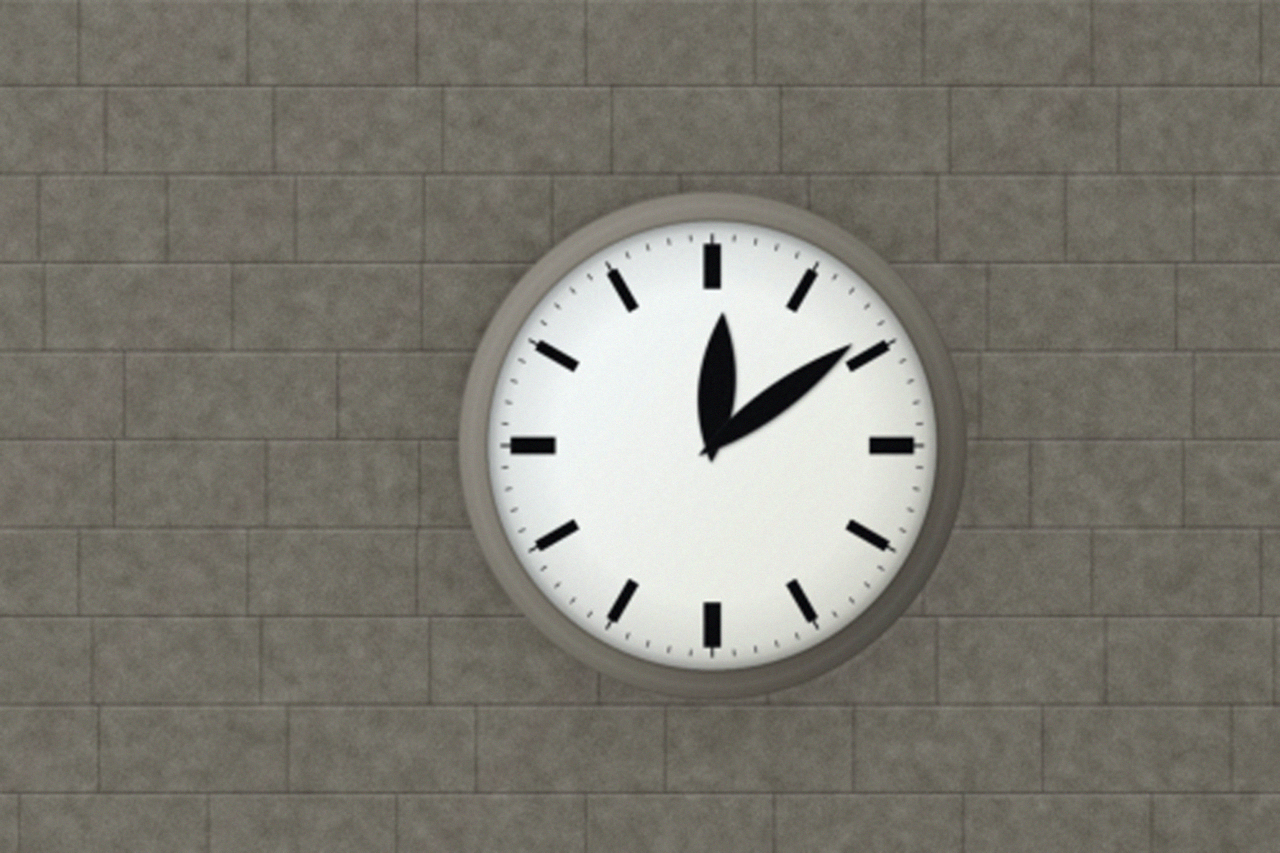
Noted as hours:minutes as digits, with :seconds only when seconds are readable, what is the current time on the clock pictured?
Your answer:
12:09
